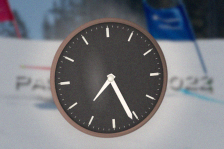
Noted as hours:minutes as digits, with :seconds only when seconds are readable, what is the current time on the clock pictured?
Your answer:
7:26
